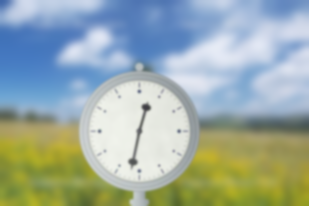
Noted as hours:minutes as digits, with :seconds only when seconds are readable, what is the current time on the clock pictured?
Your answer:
12:32
